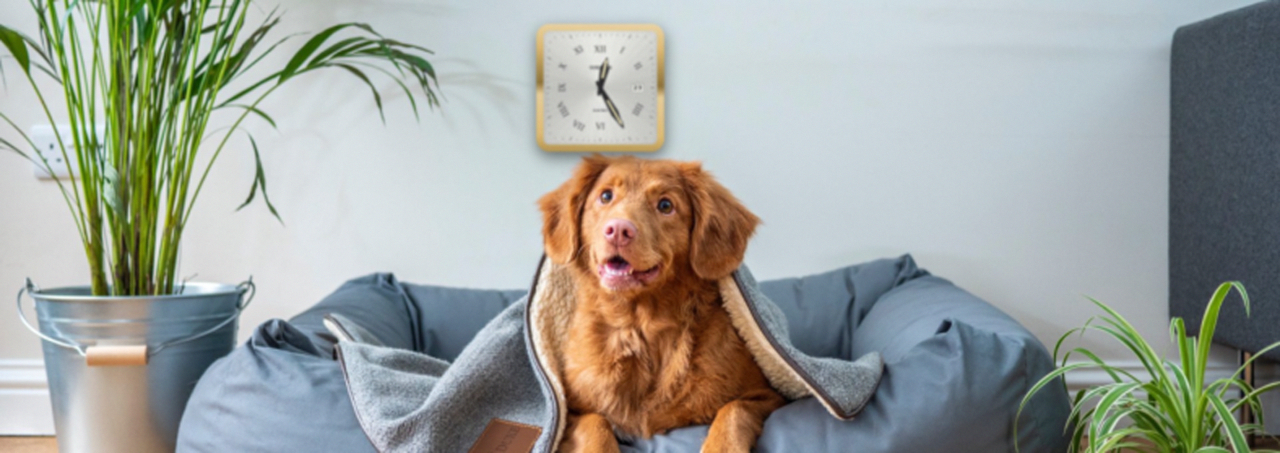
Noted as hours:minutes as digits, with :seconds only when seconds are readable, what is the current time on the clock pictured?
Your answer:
12:25
